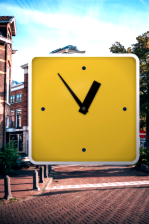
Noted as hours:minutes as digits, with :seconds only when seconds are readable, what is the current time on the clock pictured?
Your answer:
12:54
